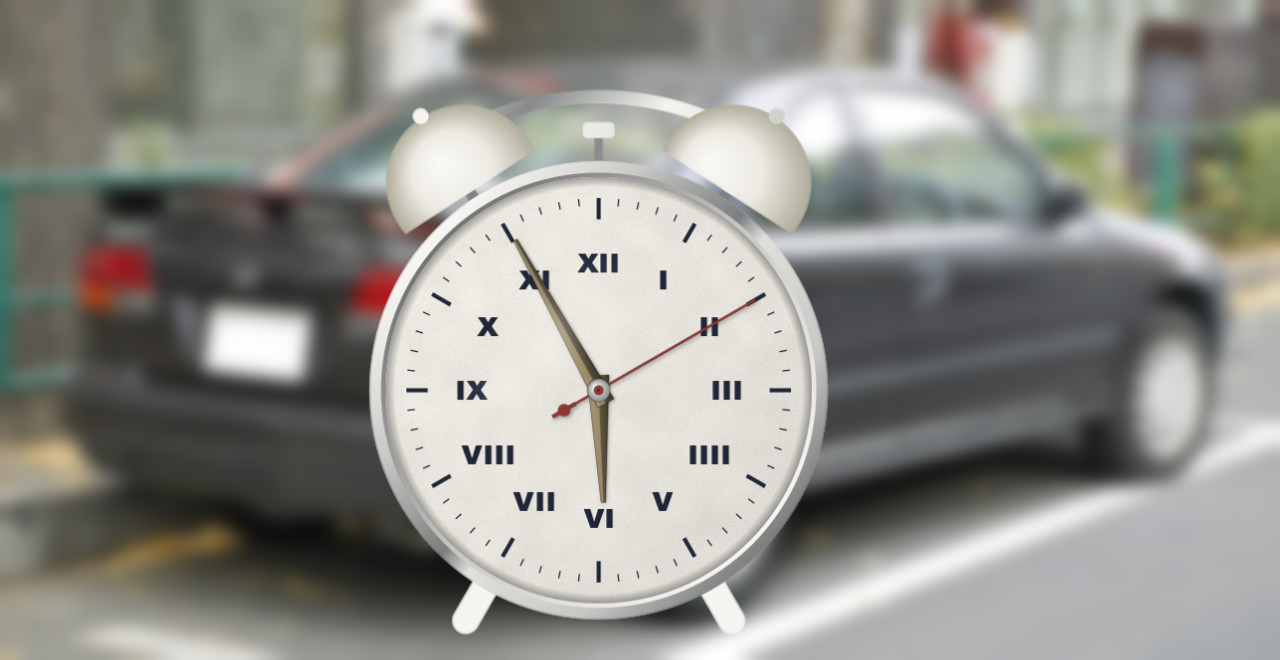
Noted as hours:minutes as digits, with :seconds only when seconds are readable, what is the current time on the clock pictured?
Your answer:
5:55:10
